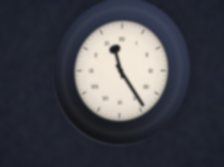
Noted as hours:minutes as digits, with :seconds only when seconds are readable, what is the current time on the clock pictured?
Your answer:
11:24
